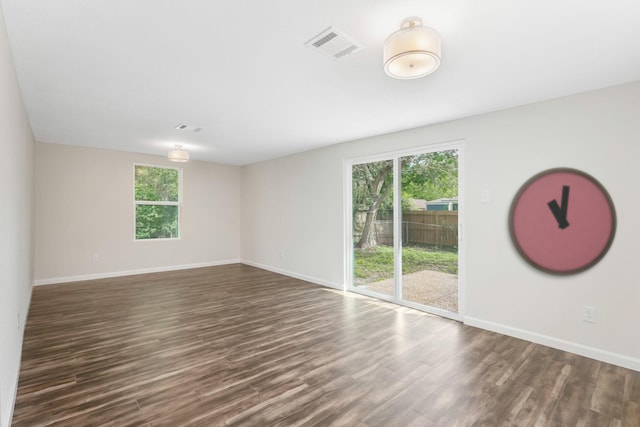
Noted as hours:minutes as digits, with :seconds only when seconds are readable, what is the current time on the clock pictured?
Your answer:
11:01
